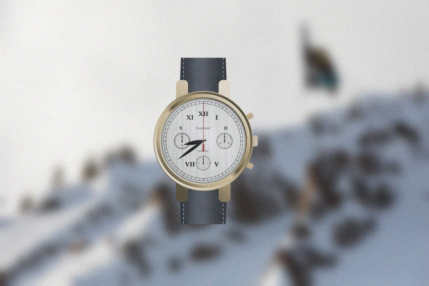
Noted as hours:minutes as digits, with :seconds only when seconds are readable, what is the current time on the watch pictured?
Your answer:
8:39
